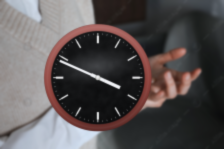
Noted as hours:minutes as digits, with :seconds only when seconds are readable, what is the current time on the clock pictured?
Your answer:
3:49
